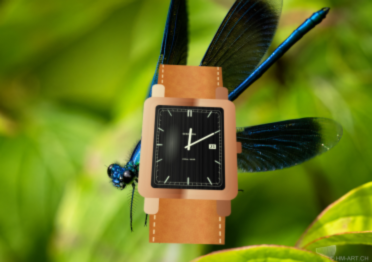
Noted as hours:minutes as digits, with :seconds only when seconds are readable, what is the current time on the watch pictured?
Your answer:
12:10
